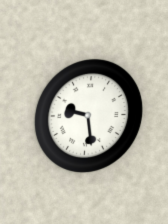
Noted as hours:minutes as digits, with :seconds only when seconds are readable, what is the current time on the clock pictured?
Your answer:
9:28
